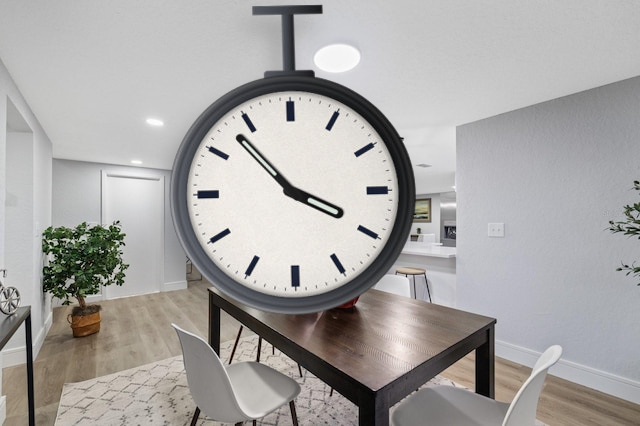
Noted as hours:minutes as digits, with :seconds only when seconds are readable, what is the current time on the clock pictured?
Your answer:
3:53
